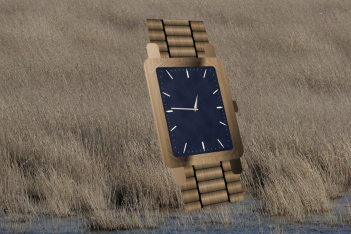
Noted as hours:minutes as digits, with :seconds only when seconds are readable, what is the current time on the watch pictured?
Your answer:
12:46
